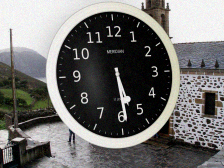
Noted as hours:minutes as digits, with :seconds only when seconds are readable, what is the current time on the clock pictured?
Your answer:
5:29
